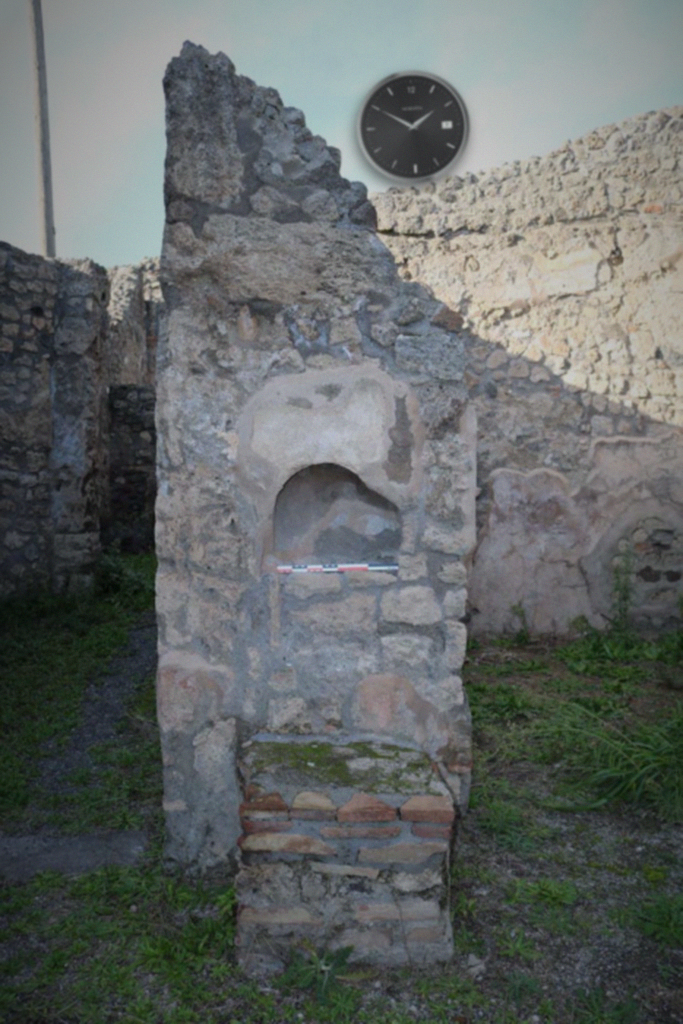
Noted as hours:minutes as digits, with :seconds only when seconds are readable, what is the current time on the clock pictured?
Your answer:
1:50
